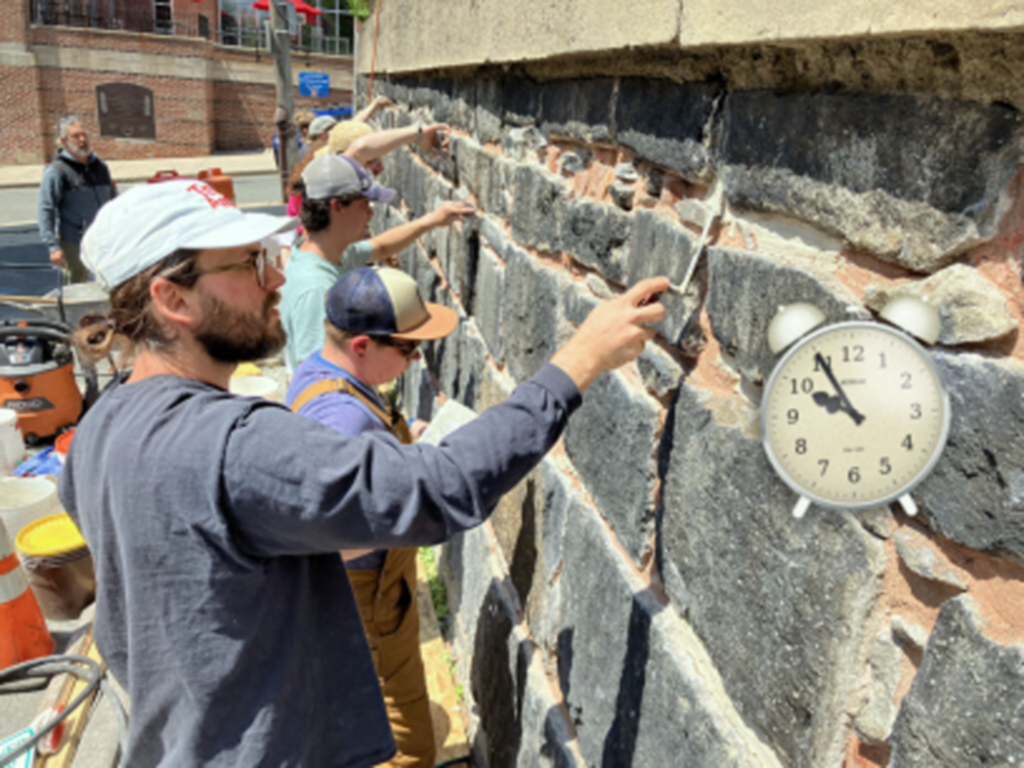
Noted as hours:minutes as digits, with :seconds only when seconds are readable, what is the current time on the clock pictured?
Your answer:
9:55
